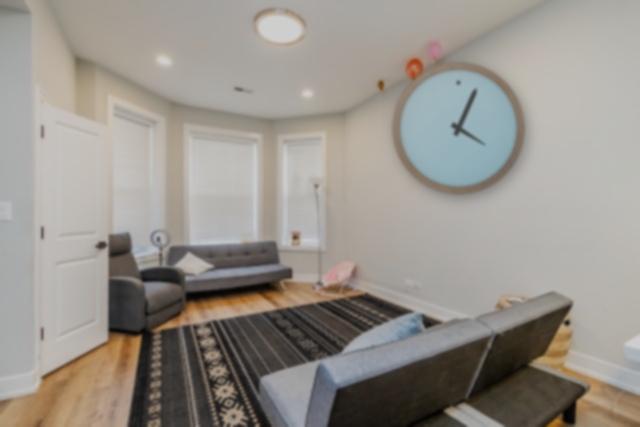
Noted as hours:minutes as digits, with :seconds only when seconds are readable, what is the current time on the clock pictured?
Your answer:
4:04
